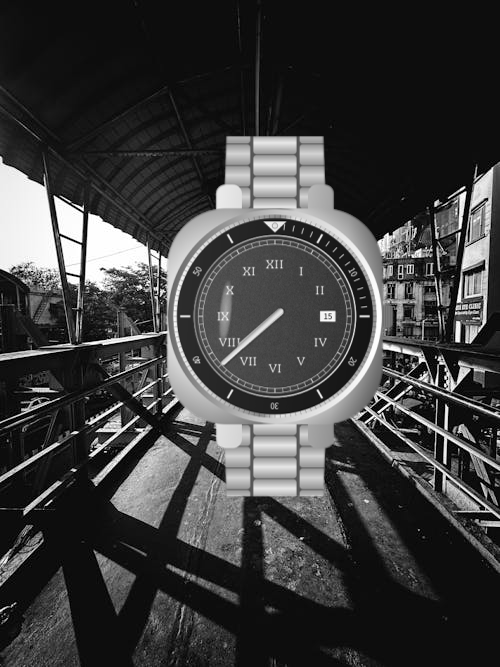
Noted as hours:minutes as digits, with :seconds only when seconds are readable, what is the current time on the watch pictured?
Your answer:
7:38
